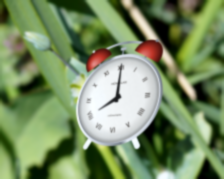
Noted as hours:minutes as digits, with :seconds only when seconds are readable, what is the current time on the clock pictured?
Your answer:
8:00
